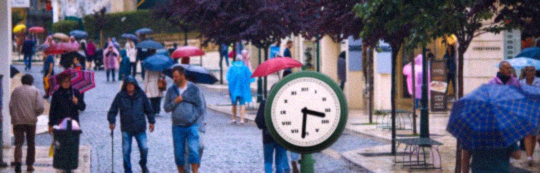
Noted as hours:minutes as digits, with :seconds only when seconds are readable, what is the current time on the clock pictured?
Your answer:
3:31
